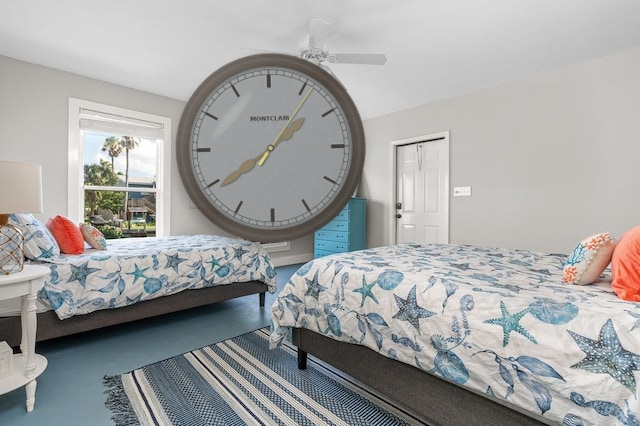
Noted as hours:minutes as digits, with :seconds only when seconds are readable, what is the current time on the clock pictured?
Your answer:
1:39:06
